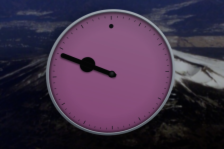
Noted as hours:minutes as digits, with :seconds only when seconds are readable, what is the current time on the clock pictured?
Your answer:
9:49
